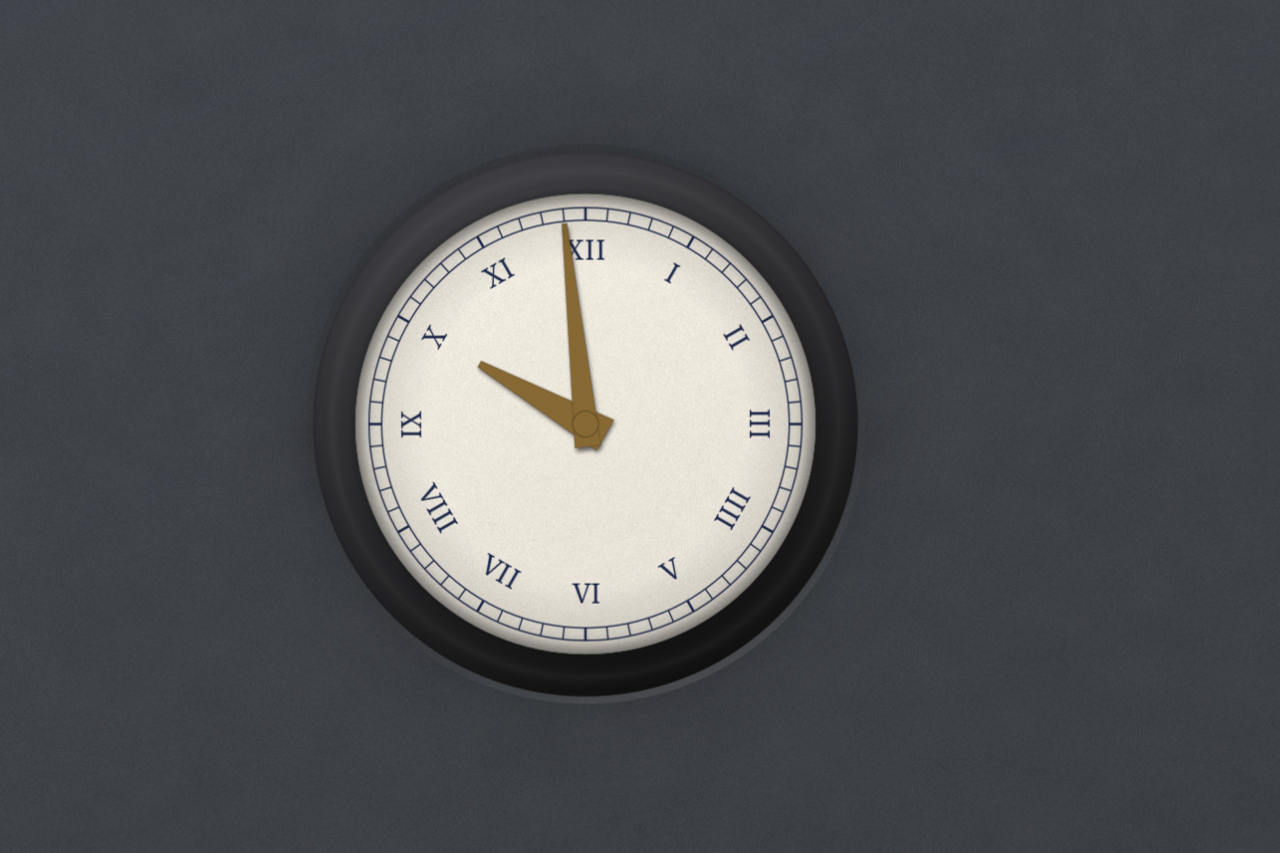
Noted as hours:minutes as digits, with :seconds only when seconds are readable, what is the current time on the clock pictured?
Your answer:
9:59
